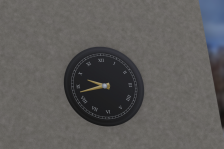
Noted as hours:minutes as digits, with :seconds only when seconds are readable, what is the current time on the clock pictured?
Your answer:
9:43
